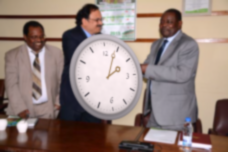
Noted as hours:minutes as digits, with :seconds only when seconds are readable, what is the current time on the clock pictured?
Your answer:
2:04
